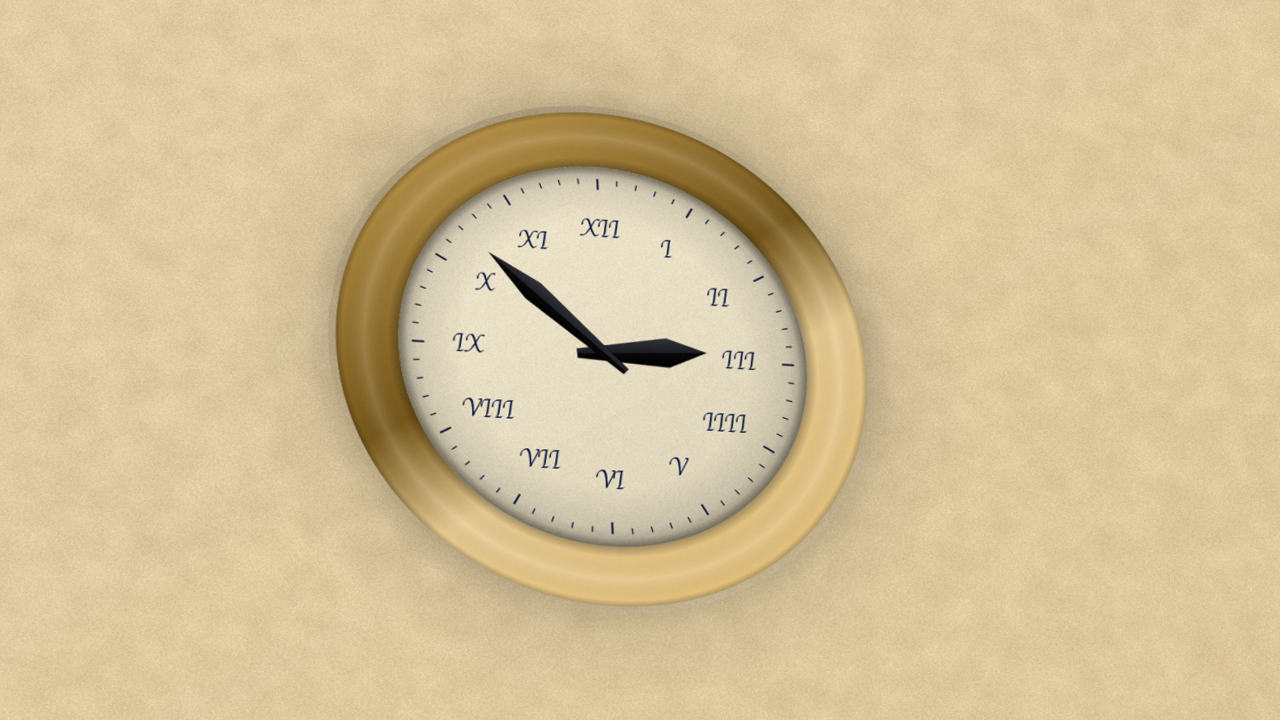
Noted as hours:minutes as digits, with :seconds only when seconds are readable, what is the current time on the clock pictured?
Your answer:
2:52
